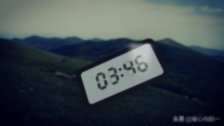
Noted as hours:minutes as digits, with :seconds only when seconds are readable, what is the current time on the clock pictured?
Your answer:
3:46
